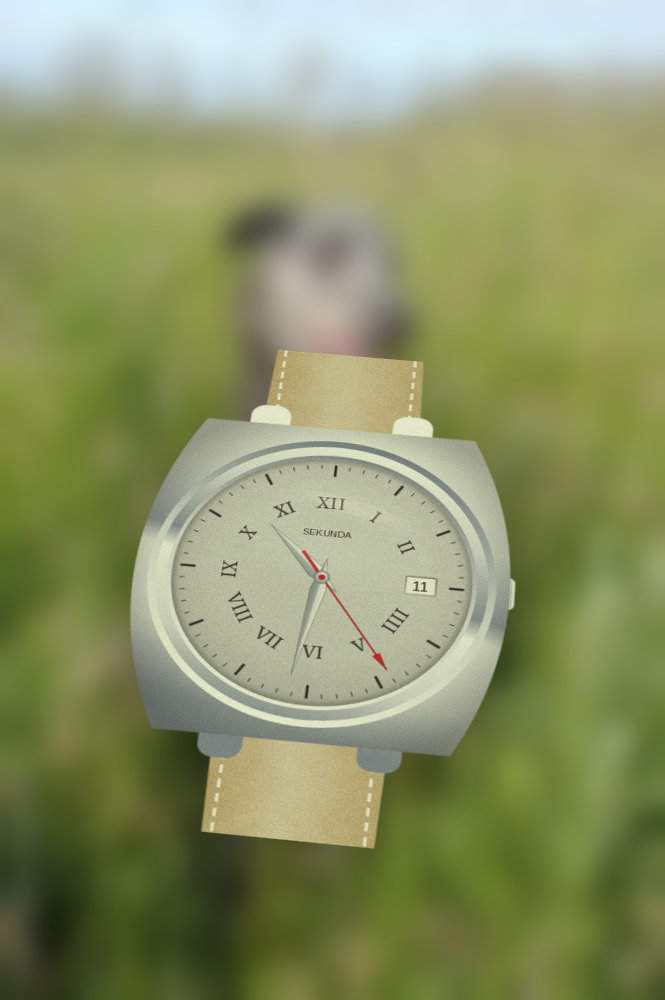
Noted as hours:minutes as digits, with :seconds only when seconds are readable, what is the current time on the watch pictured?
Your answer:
10:31:24
